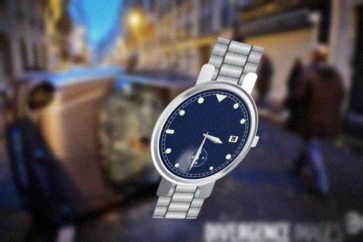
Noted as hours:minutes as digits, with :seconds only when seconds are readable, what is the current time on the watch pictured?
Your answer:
3:31
